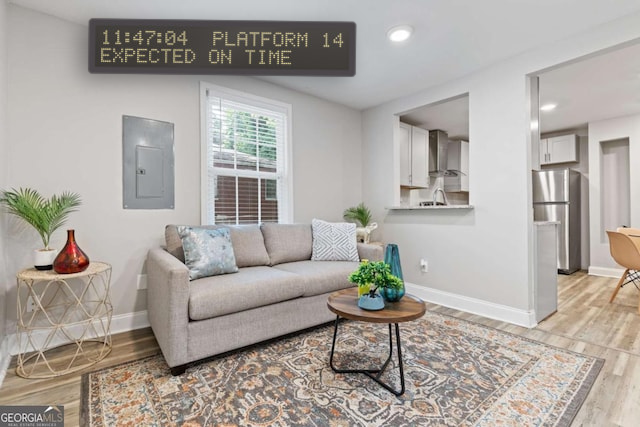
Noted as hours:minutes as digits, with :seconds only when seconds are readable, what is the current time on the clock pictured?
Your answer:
11:47:04
